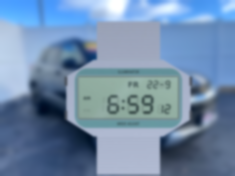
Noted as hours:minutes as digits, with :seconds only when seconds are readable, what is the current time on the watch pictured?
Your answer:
6:59
